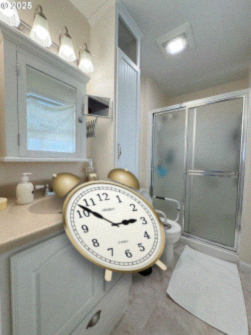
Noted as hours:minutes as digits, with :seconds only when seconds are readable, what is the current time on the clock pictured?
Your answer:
2:52
